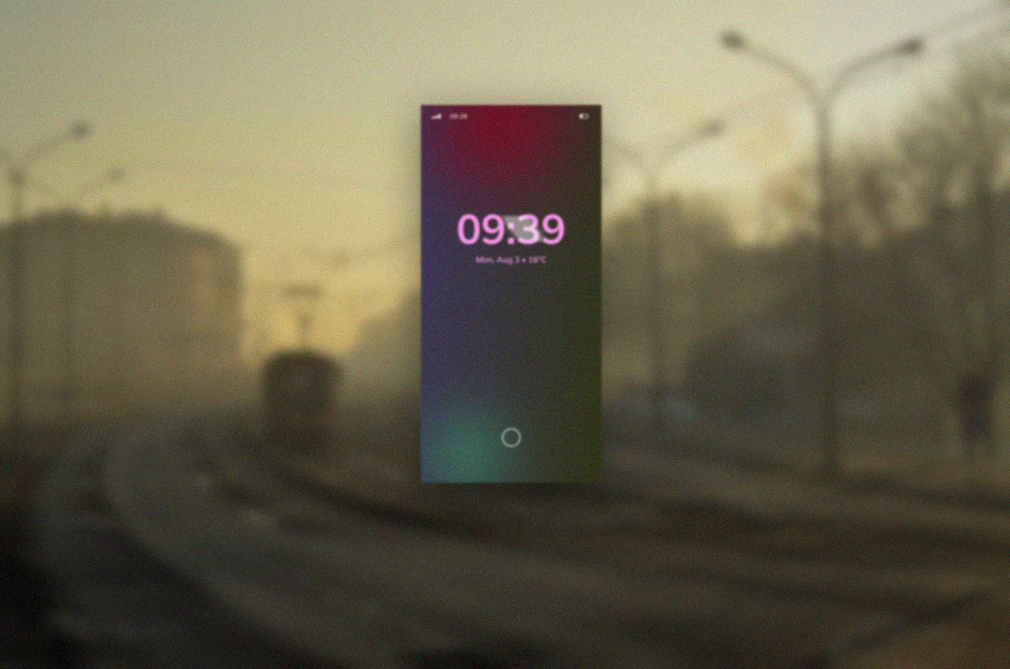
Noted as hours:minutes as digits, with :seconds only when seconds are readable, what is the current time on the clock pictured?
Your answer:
9:39
